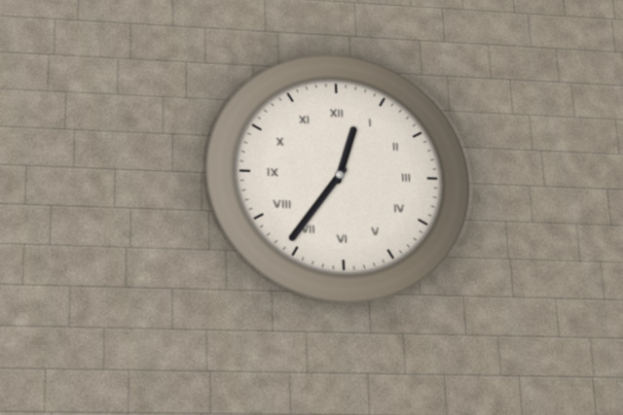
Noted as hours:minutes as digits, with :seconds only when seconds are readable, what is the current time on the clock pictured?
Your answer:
12:36
